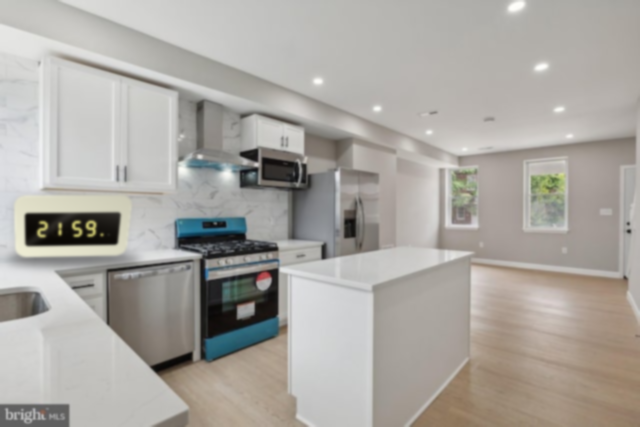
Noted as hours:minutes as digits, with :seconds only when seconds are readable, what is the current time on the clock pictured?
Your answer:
21:59
